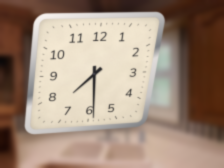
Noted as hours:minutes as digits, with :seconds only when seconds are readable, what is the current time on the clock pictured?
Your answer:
7:29
